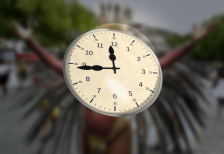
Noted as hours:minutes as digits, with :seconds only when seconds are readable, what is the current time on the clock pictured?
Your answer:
11:44
